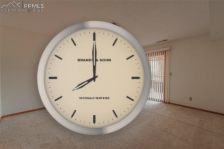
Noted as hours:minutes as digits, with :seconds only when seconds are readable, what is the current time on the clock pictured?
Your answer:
8:00
